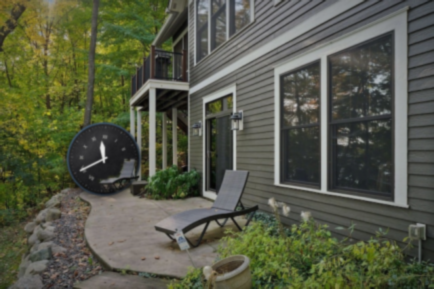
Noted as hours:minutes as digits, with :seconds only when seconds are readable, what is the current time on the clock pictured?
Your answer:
11:40
